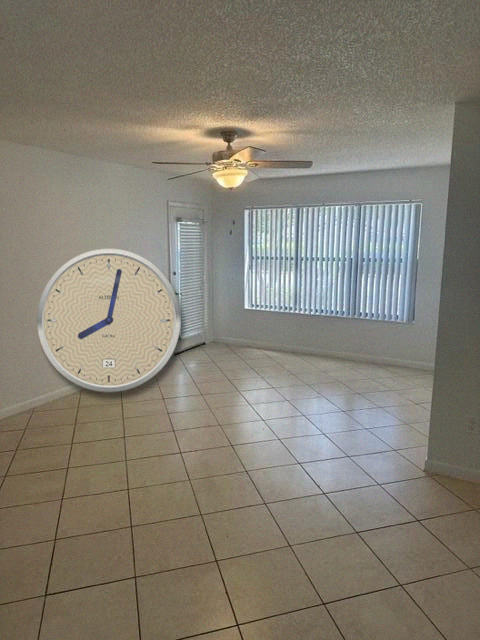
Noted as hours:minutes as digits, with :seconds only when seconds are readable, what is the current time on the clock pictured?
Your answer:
8:02
